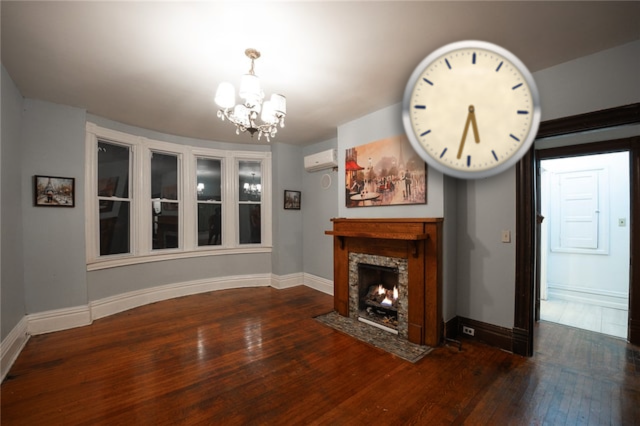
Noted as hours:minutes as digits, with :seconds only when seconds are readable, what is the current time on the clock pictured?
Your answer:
5:32
